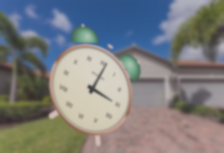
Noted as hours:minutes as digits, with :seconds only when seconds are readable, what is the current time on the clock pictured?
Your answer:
3:01
